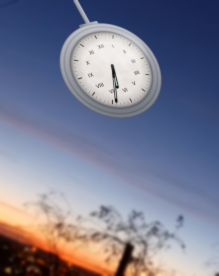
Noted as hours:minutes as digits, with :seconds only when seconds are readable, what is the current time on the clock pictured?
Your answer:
6:34
